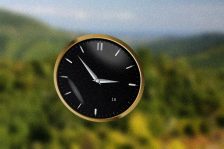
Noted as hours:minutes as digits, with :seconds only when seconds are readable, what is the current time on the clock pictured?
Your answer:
2:53
